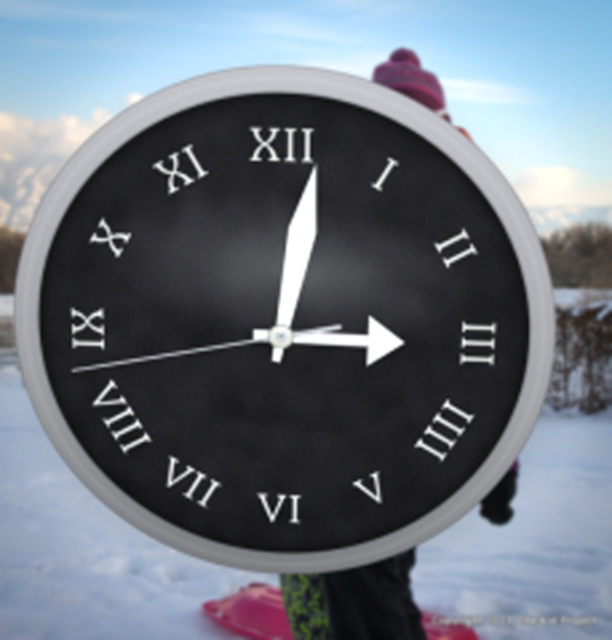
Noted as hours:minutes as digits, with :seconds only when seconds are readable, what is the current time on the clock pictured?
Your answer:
3:01:43
